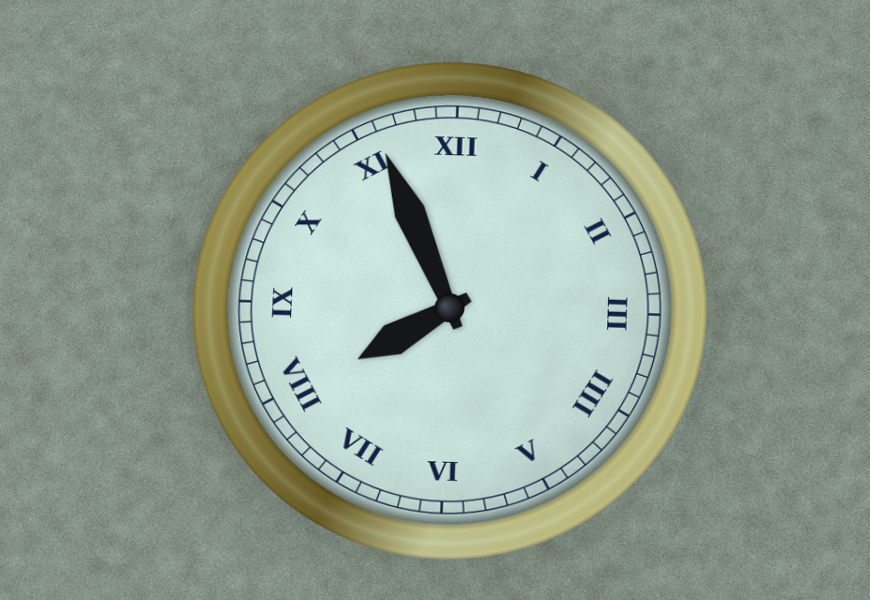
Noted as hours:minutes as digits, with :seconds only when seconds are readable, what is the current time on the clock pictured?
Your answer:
7:56
